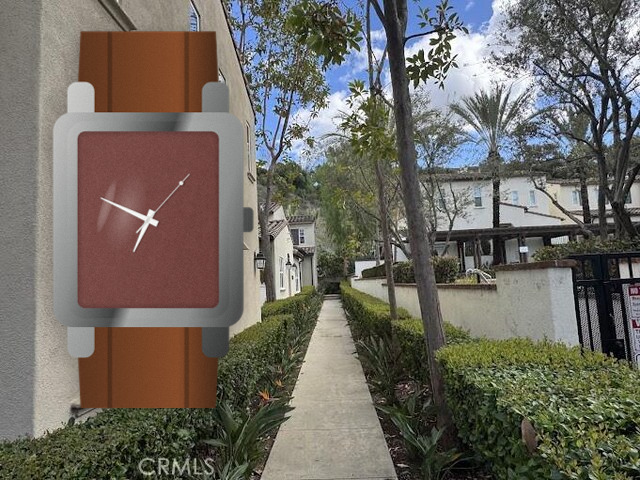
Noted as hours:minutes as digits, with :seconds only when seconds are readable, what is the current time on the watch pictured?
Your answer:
6:49:07
